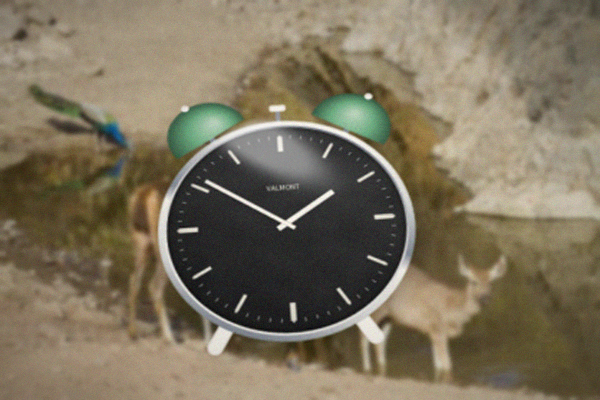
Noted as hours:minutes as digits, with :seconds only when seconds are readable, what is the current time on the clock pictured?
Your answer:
1:51
